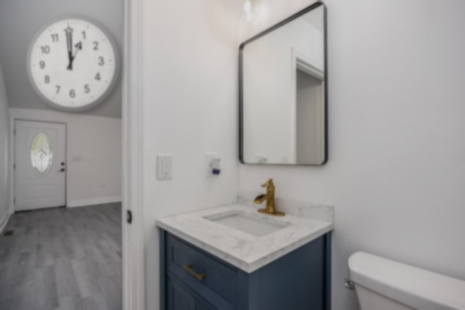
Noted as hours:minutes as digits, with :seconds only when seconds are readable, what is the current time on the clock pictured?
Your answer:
1:00
